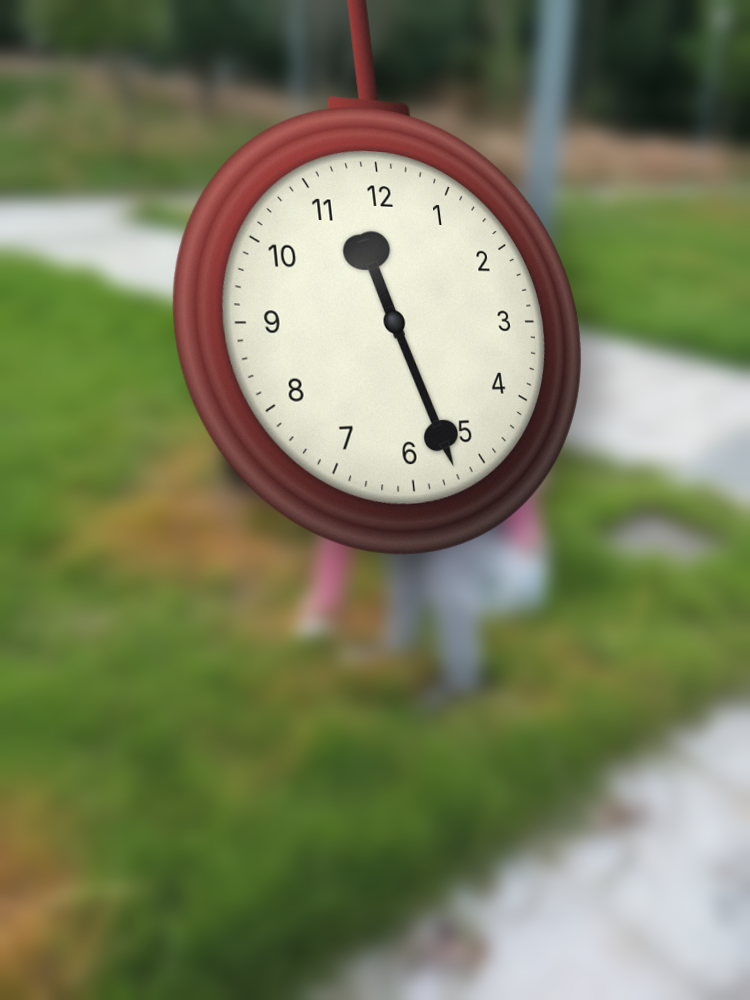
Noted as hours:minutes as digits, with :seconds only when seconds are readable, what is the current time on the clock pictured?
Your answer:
11:27
